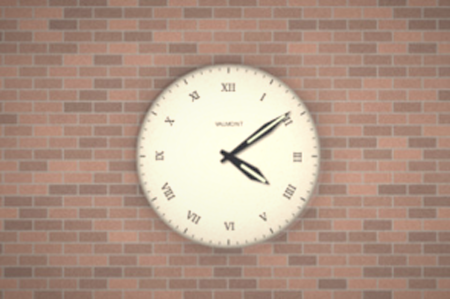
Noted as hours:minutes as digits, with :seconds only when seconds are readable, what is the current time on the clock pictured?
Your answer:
4:09
